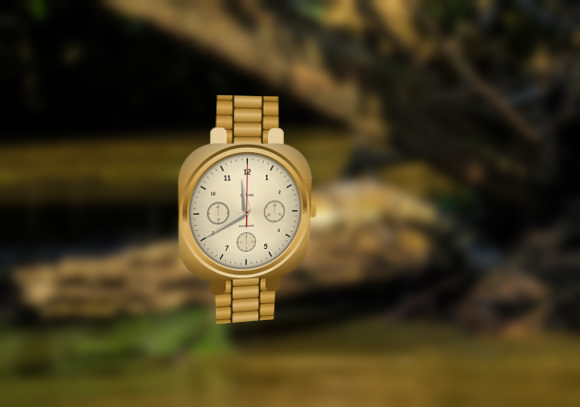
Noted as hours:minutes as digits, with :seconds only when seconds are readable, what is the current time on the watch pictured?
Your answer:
11:40
